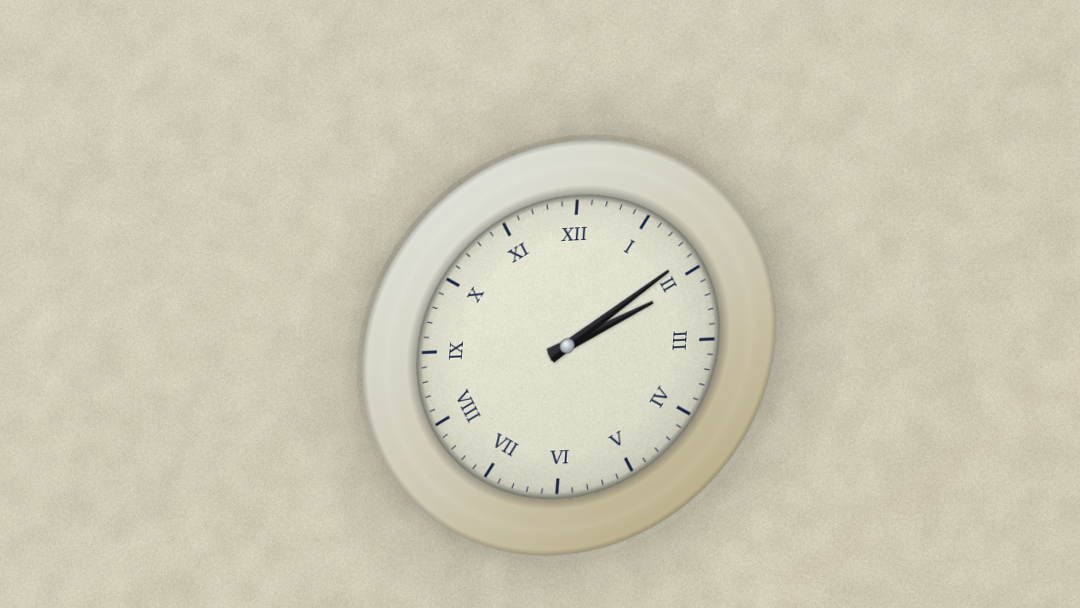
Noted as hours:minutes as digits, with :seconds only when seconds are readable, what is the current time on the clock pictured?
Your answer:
2:09
